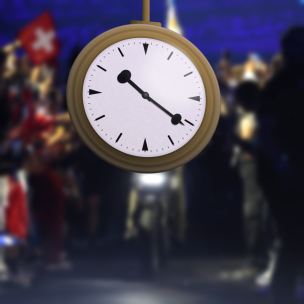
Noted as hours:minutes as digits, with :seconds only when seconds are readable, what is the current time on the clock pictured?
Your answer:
10:21
